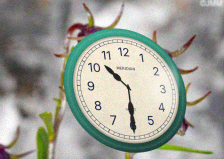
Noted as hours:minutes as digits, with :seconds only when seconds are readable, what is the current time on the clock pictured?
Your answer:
10:30
